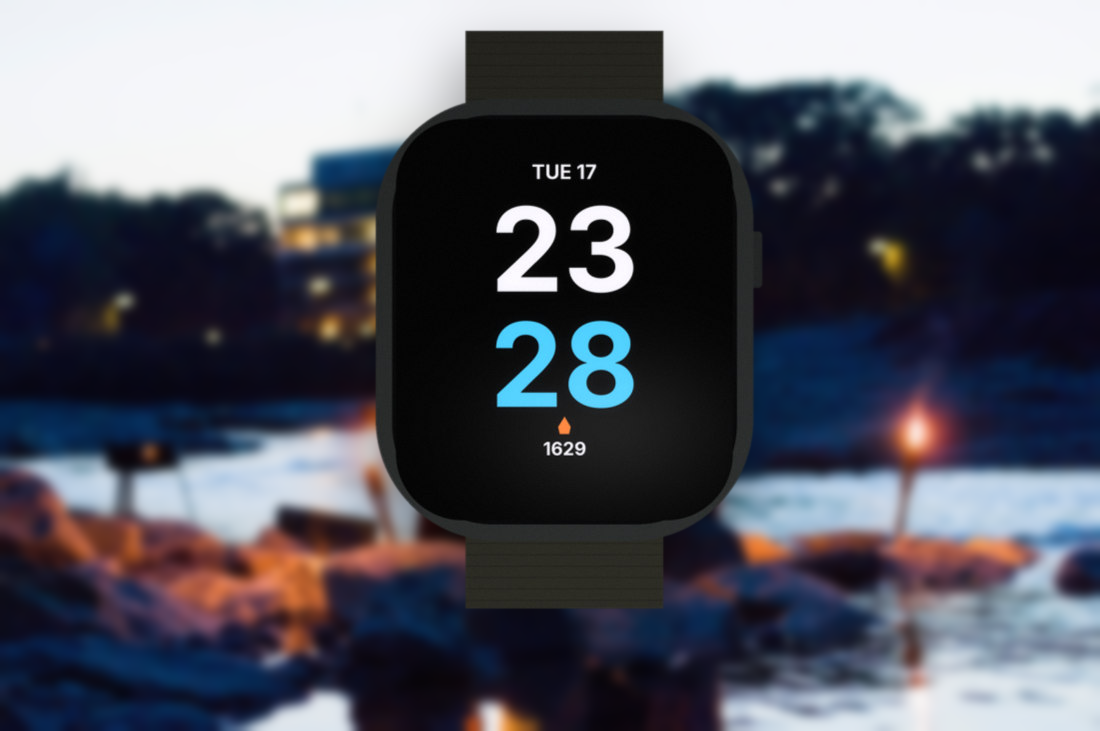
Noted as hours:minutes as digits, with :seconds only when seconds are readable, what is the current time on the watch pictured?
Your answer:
23:28
